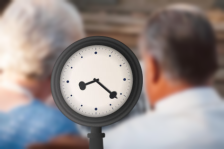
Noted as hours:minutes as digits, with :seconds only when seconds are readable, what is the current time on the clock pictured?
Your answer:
8:22
